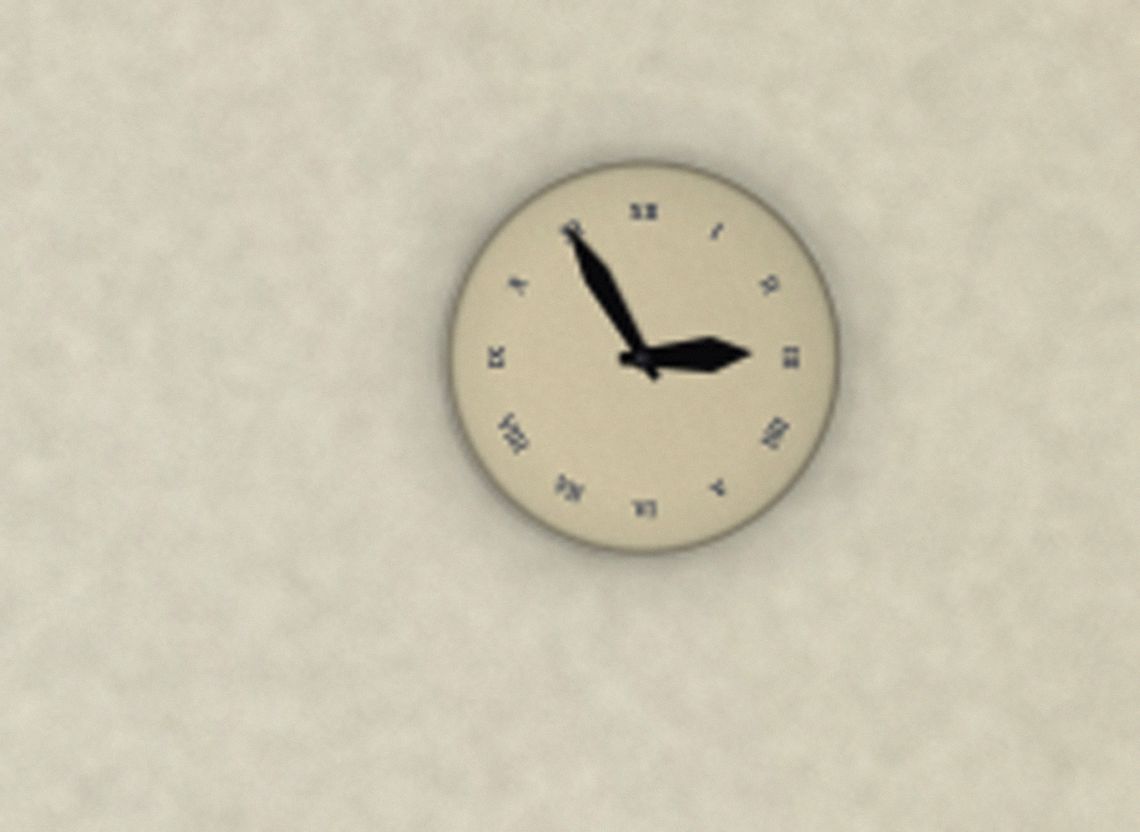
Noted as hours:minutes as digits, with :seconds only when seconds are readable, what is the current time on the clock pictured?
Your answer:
2:55
